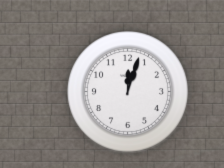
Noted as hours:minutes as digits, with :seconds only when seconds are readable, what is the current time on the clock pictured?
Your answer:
12:03
